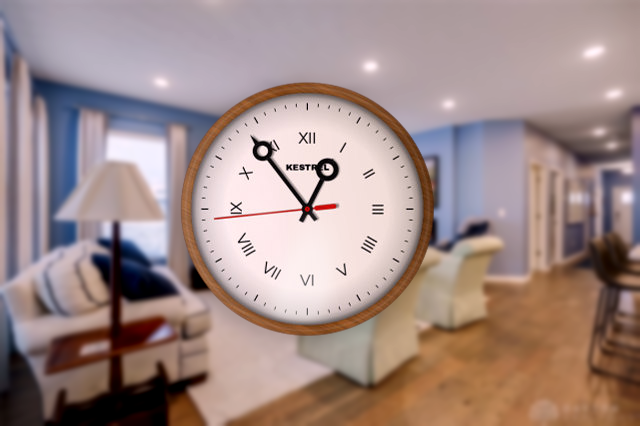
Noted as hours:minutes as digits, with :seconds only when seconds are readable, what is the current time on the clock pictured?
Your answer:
12:53:44
